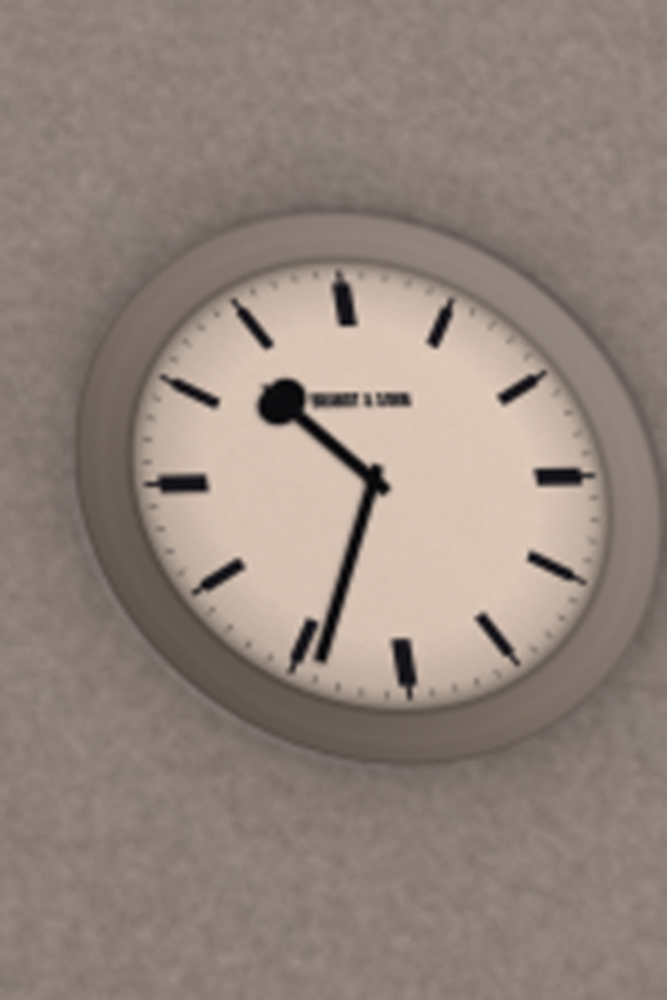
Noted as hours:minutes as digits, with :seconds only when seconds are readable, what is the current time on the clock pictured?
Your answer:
10:34
